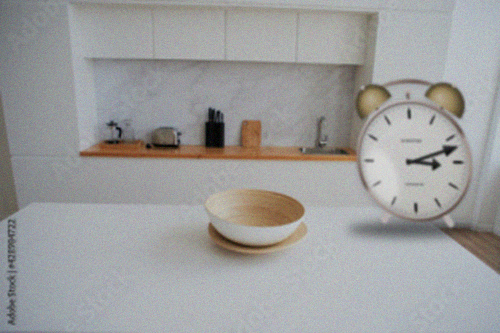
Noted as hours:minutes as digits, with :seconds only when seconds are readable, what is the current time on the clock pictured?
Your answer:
3:12
